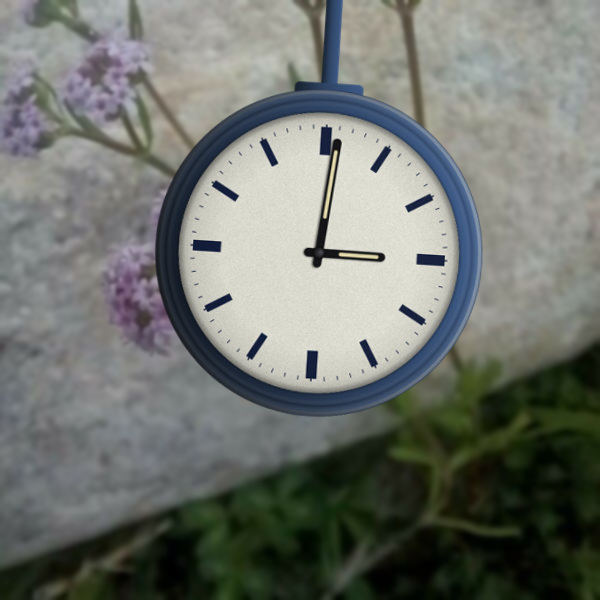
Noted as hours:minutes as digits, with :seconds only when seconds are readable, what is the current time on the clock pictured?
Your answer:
3:01
